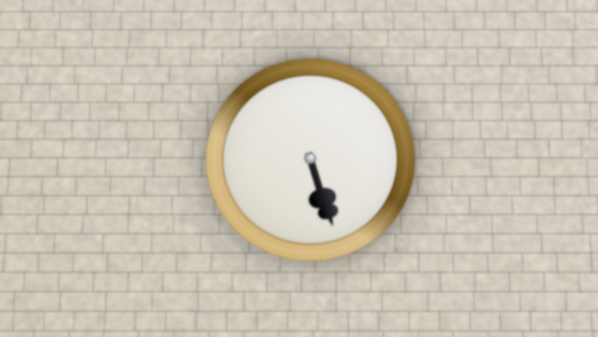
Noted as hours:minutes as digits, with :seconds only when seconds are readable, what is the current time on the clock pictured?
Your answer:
5:27
